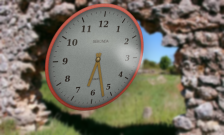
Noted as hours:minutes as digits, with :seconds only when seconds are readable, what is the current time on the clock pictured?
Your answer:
6:27
